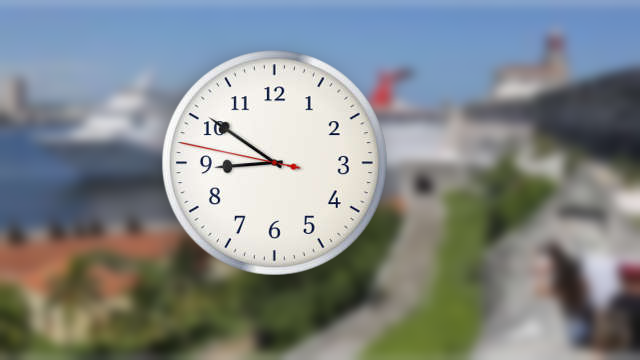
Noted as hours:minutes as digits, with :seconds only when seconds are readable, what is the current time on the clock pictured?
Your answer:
8:50:47
